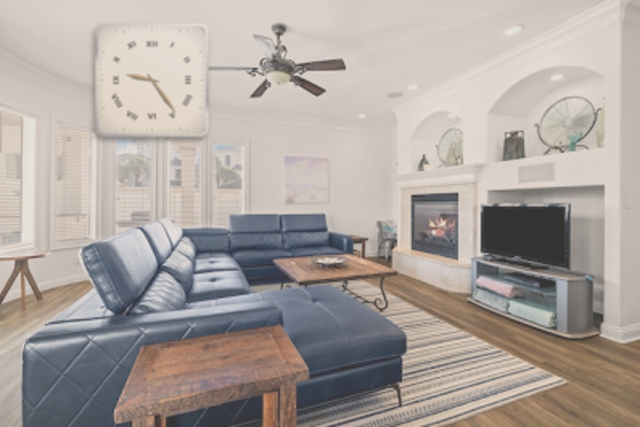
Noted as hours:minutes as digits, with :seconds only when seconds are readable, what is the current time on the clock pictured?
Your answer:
9:24
